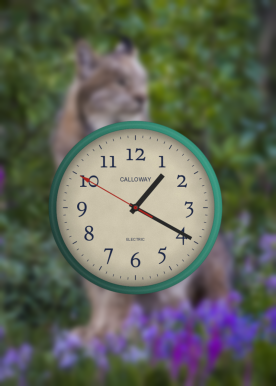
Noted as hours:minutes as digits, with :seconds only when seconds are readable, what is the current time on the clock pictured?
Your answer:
1:19:50
